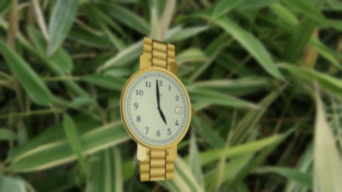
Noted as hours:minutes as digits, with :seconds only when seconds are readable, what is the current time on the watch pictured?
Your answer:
4:59
